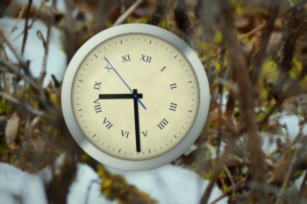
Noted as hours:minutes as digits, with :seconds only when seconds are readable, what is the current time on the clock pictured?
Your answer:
8:26:51
